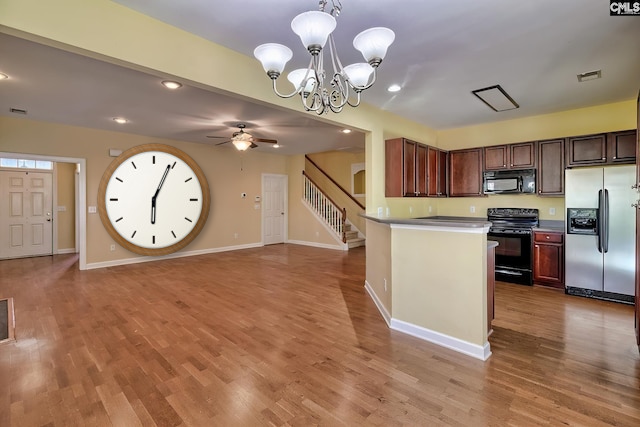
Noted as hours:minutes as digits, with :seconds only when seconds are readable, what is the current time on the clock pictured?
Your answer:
6:04
